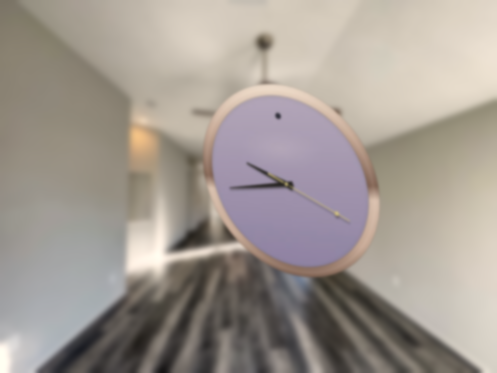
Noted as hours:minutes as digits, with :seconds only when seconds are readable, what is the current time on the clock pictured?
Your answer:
9:43:19
